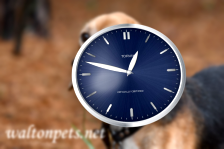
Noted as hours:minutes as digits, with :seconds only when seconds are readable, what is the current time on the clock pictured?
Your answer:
12:48
